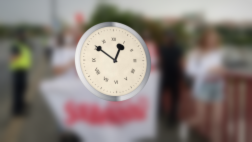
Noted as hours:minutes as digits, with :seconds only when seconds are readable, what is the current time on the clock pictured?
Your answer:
12:51
